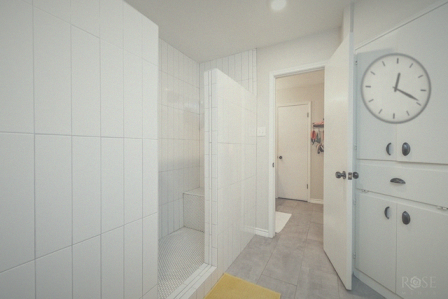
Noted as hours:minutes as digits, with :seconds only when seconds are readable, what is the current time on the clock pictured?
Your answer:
12:19
